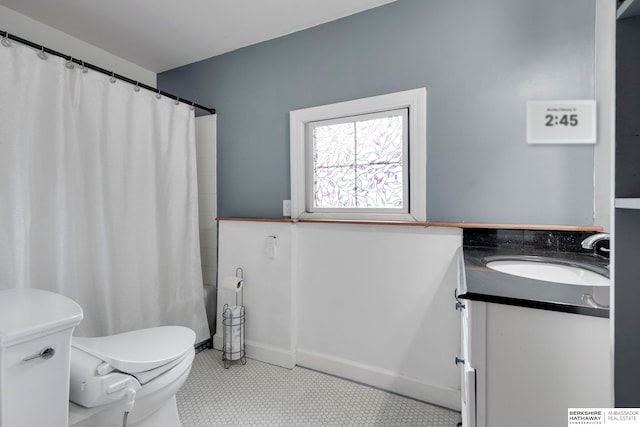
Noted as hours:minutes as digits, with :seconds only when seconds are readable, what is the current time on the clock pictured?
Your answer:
2:45
